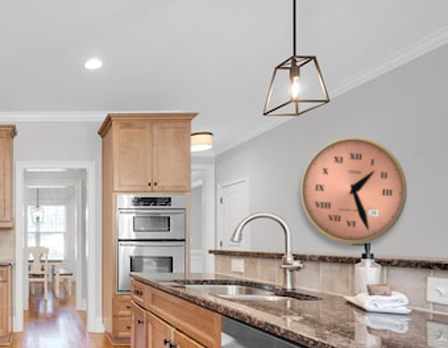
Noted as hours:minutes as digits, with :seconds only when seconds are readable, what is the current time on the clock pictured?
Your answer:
1:26
